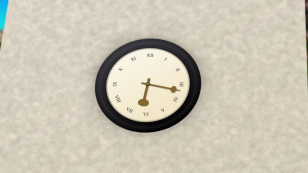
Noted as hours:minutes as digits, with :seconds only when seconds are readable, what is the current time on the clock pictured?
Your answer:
6:17
